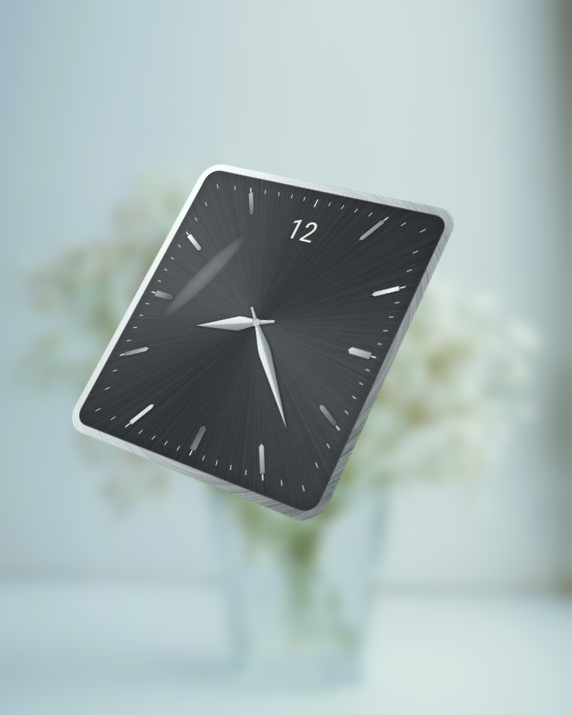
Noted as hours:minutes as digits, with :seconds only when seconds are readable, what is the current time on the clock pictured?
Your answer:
8:23
